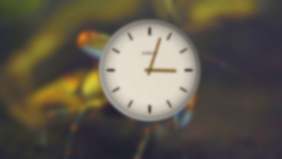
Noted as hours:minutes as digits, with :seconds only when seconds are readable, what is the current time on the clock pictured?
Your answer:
3:03
